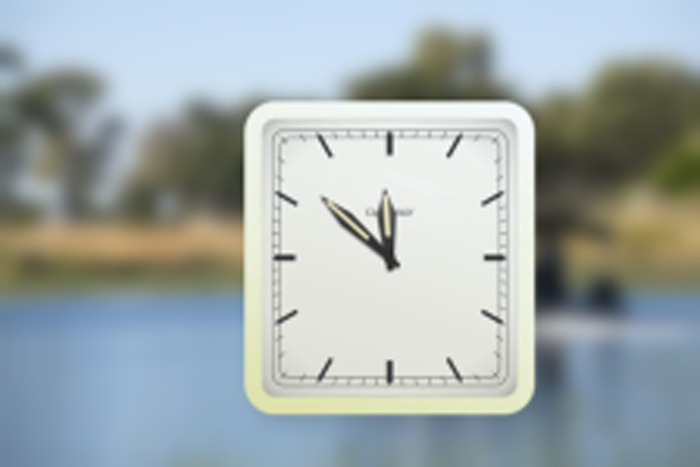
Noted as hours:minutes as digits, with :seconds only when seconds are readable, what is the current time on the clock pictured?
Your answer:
11:52
